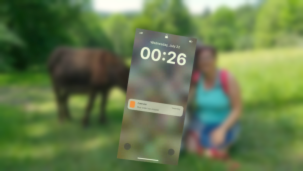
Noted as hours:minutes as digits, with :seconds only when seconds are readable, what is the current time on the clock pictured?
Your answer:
0:26
